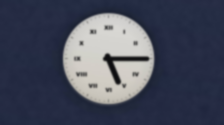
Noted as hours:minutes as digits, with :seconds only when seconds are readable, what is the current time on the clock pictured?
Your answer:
5:15
